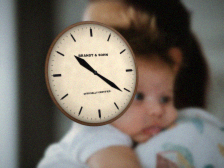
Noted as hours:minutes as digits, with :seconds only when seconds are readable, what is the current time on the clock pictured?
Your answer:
10:21
